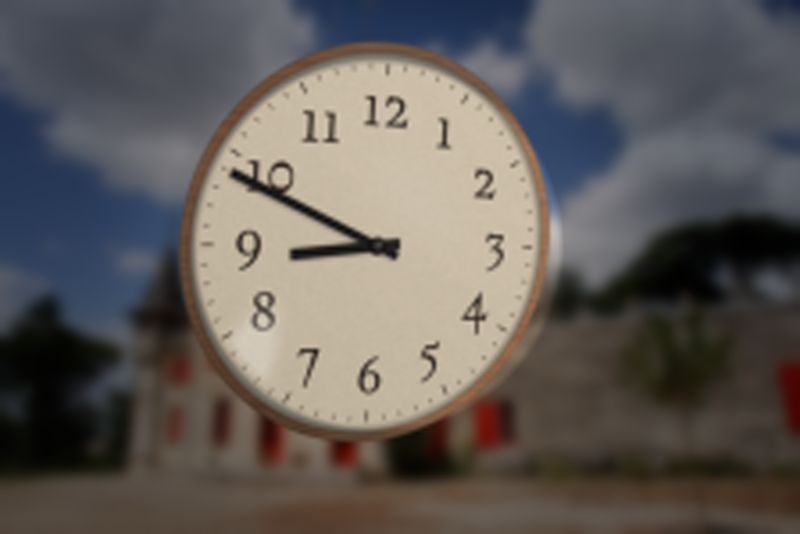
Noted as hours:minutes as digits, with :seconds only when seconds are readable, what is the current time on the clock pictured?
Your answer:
8:49
